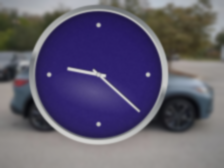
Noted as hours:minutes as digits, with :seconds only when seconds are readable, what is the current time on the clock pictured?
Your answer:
9:22
